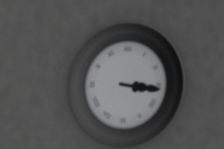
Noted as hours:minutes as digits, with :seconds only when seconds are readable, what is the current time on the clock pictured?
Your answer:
3:16
